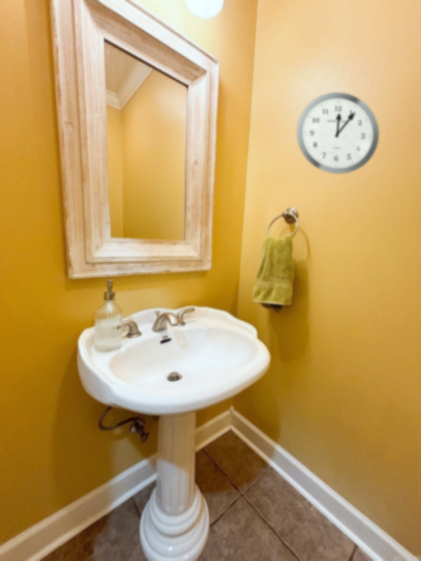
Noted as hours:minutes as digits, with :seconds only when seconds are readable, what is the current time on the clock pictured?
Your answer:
12:06
